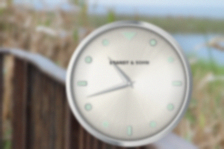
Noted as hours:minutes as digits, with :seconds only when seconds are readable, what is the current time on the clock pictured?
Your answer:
10:42
